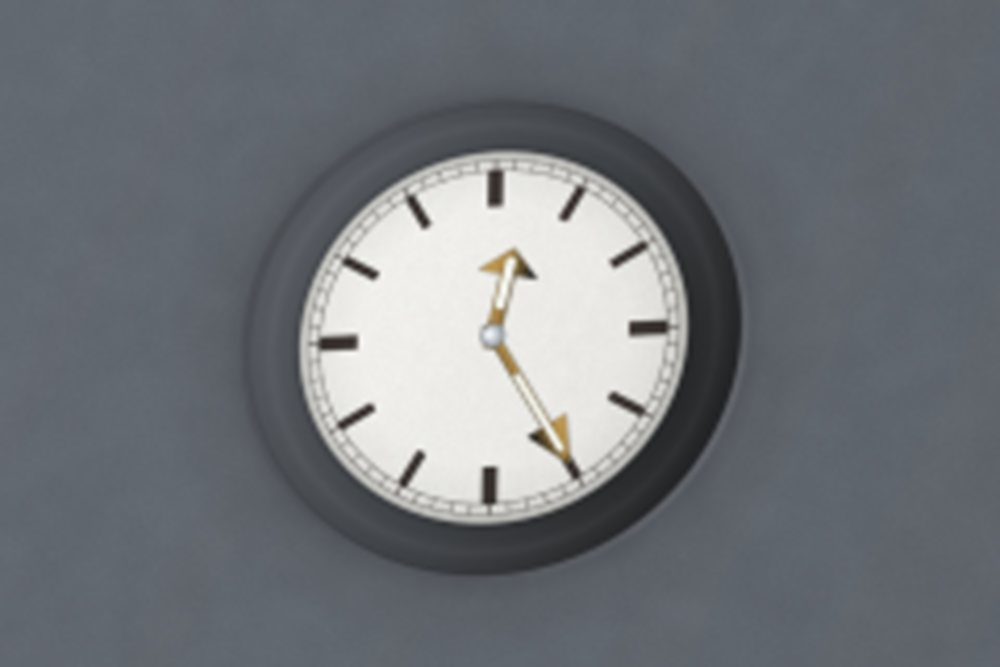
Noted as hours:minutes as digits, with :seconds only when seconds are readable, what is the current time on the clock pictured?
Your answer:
12:25
